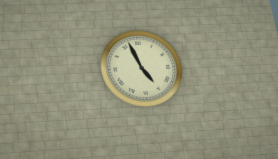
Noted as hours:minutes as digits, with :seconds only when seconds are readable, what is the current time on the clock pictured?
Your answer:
4:57
